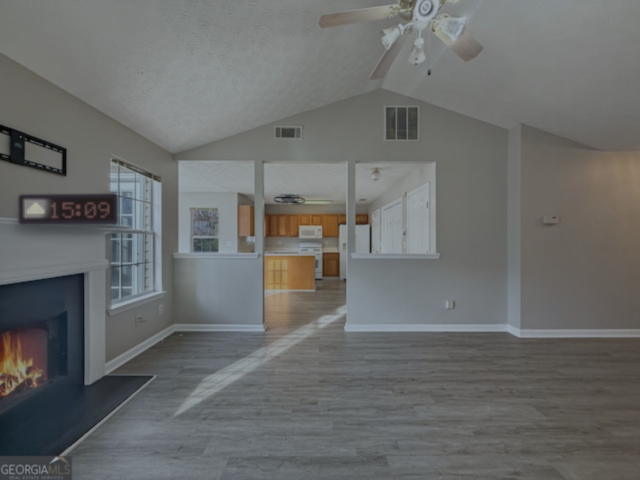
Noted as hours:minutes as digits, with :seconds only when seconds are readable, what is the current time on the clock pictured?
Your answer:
15:09
